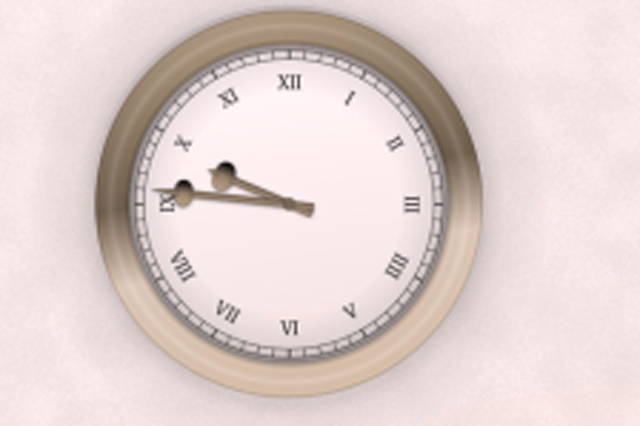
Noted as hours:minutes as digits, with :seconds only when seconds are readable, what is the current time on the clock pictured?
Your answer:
9:46
